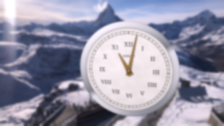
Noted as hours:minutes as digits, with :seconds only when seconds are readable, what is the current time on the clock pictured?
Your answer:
11:02
